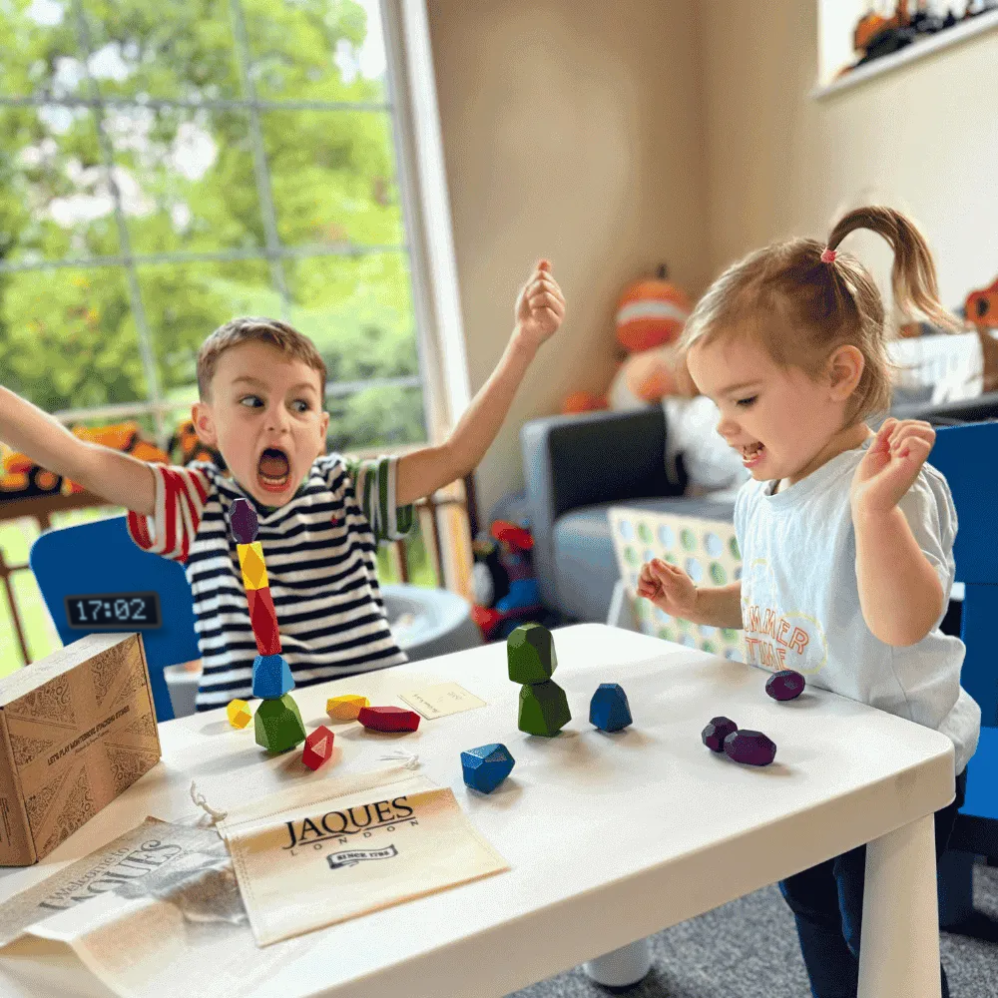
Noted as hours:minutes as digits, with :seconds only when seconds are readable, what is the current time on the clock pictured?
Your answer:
17:02
